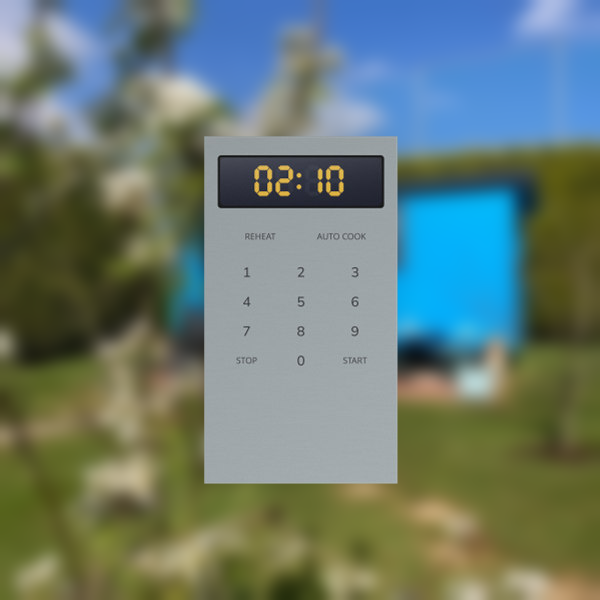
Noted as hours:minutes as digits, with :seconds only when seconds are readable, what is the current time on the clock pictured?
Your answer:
2:10
